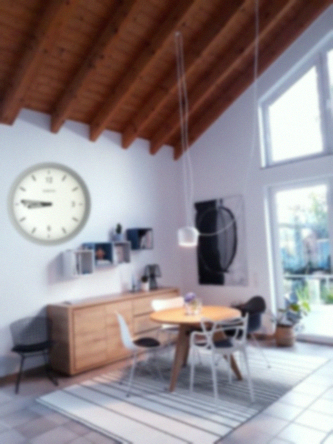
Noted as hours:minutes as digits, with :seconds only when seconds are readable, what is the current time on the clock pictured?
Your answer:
8:46
